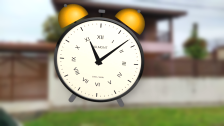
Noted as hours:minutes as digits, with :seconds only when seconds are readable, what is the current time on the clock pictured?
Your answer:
11:08
